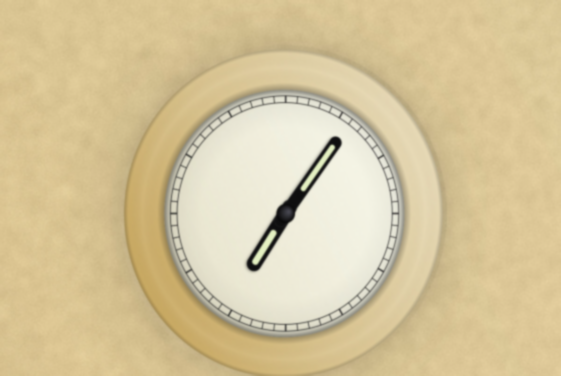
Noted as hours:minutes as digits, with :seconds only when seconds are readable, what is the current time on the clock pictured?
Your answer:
7:06
